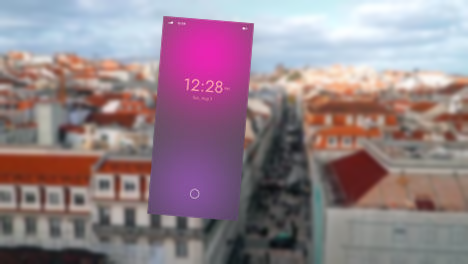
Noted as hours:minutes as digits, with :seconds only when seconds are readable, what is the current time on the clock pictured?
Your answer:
12:28
